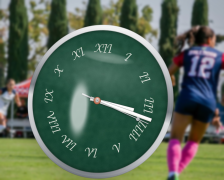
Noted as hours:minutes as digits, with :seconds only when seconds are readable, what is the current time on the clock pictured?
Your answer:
3:17:18
